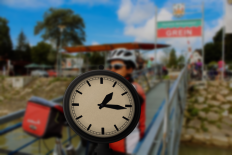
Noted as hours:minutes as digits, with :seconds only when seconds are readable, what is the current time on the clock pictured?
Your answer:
1:16
